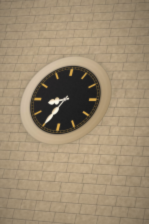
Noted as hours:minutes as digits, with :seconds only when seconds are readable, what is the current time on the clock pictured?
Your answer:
8:35
